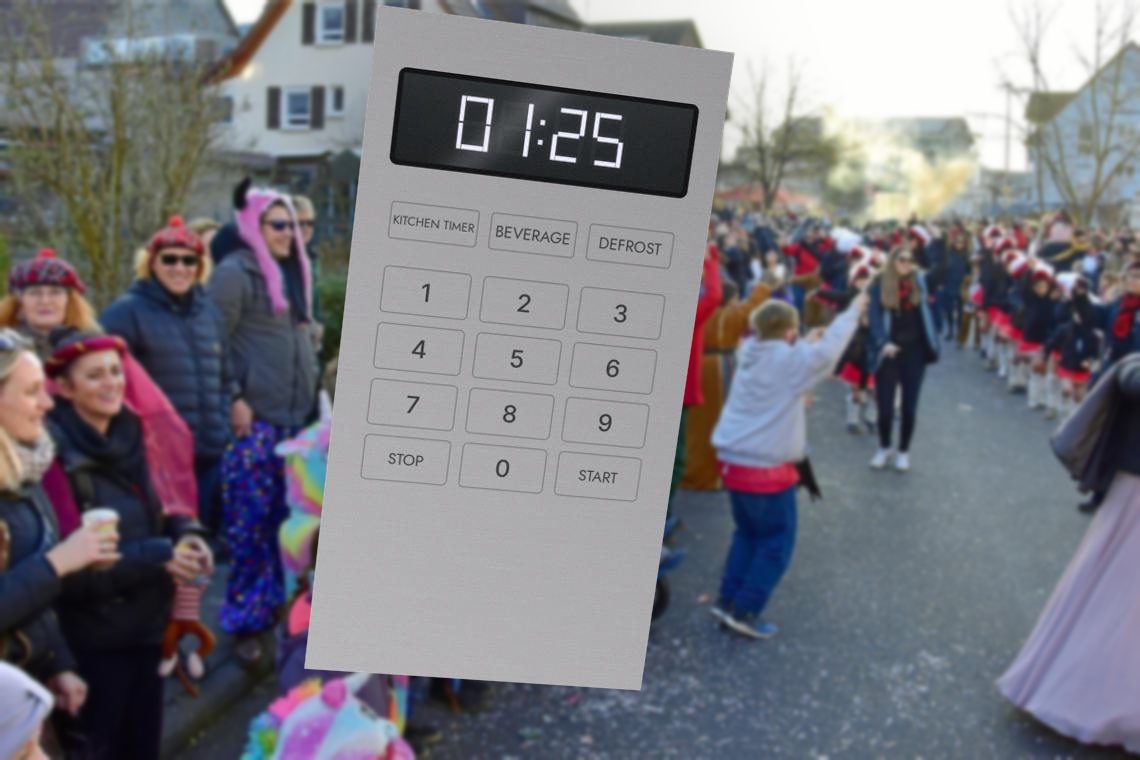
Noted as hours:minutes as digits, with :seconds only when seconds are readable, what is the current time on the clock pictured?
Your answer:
1:25
